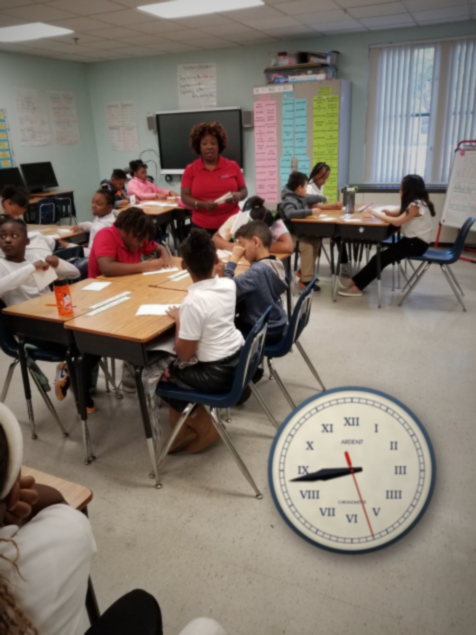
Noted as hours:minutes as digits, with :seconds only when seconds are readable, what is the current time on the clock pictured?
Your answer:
8:43:27
